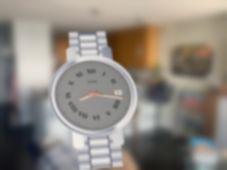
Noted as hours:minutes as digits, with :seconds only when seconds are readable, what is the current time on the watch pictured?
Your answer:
8:17
